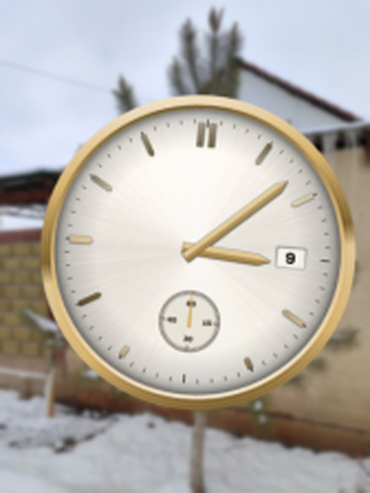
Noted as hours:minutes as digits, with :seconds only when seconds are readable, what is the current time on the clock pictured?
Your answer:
3:08
